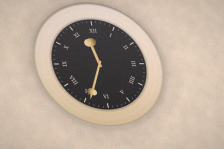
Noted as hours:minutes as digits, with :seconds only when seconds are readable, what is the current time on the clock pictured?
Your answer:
11:34
